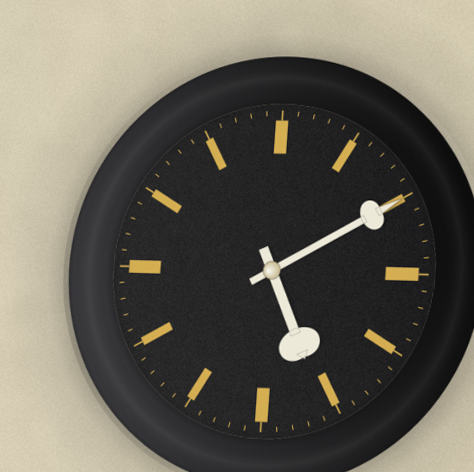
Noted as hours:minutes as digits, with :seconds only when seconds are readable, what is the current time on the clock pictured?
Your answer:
5:10
